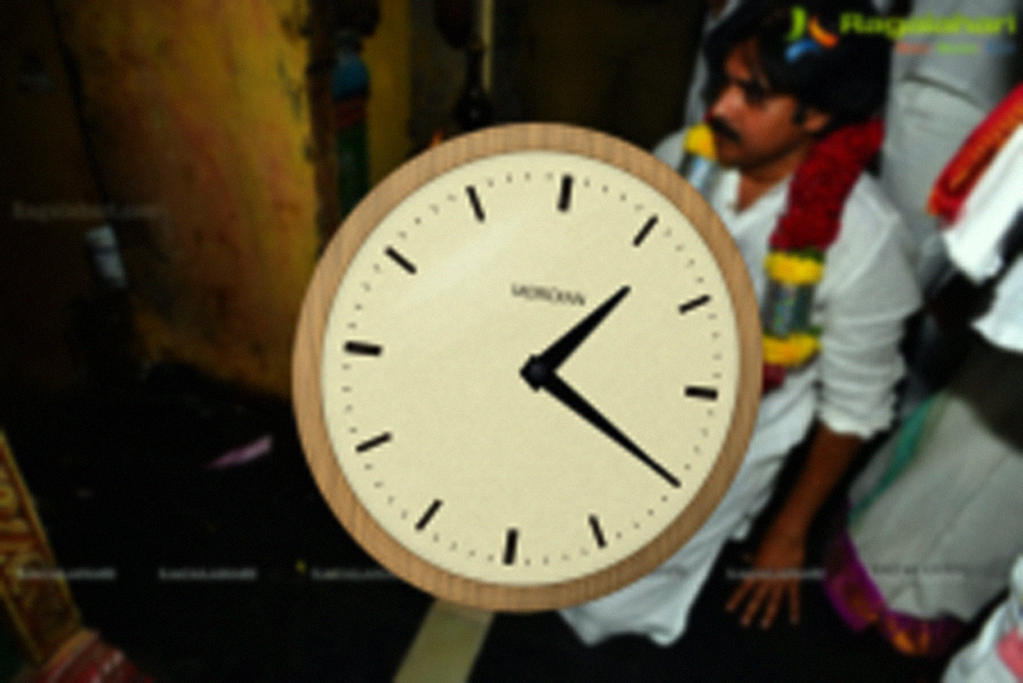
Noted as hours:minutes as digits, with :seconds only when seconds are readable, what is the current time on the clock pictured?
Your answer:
1:20
